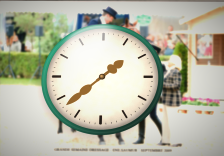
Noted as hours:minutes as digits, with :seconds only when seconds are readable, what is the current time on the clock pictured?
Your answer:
1:38
